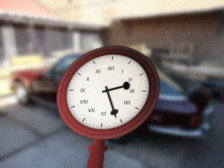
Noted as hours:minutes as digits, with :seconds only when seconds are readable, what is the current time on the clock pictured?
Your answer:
2:26
